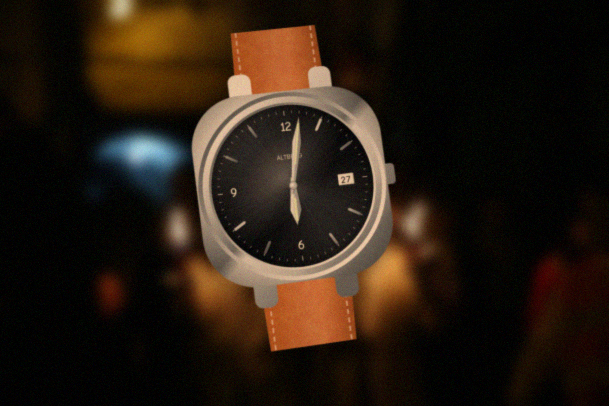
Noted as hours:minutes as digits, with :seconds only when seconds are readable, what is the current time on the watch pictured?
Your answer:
6:02
